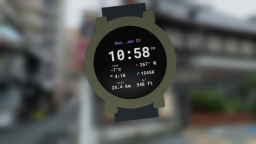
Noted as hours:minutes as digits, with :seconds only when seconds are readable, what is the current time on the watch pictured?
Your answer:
10:58
